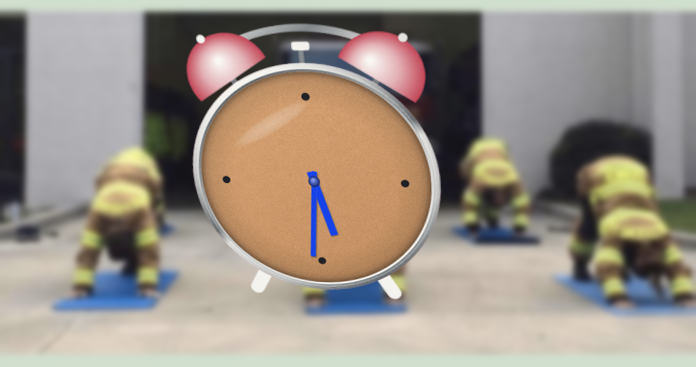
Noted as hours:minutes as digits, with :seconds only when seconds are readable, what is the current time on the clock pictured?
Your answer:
5:31
